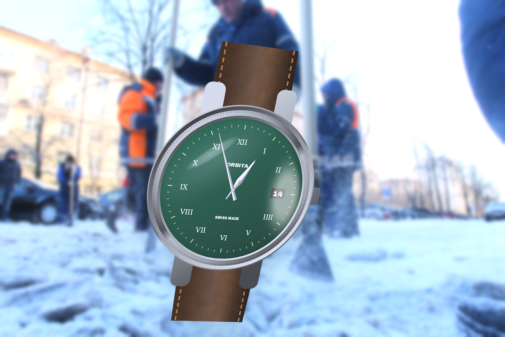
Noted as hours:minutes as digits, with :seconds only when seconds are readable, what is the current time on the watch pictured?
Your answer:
12:56
